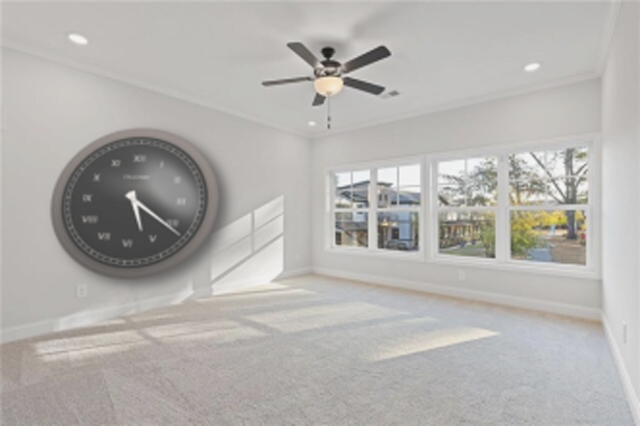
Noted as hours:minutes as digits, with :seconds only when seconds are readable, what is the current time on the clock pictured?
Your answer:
5:21
